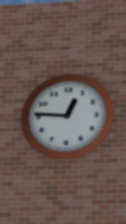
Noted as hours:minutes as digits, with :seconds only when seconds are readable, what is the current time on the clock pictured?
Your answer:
12:46
